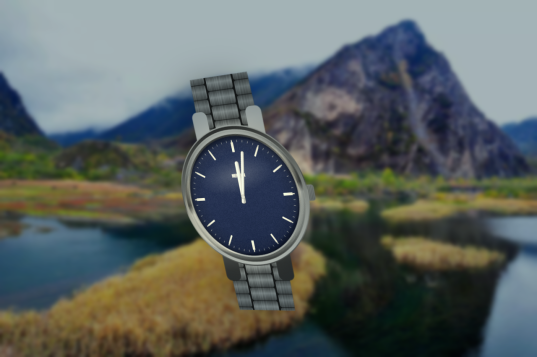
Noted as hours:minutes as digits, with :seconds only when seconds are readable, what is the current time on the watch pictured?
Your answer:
12:02
